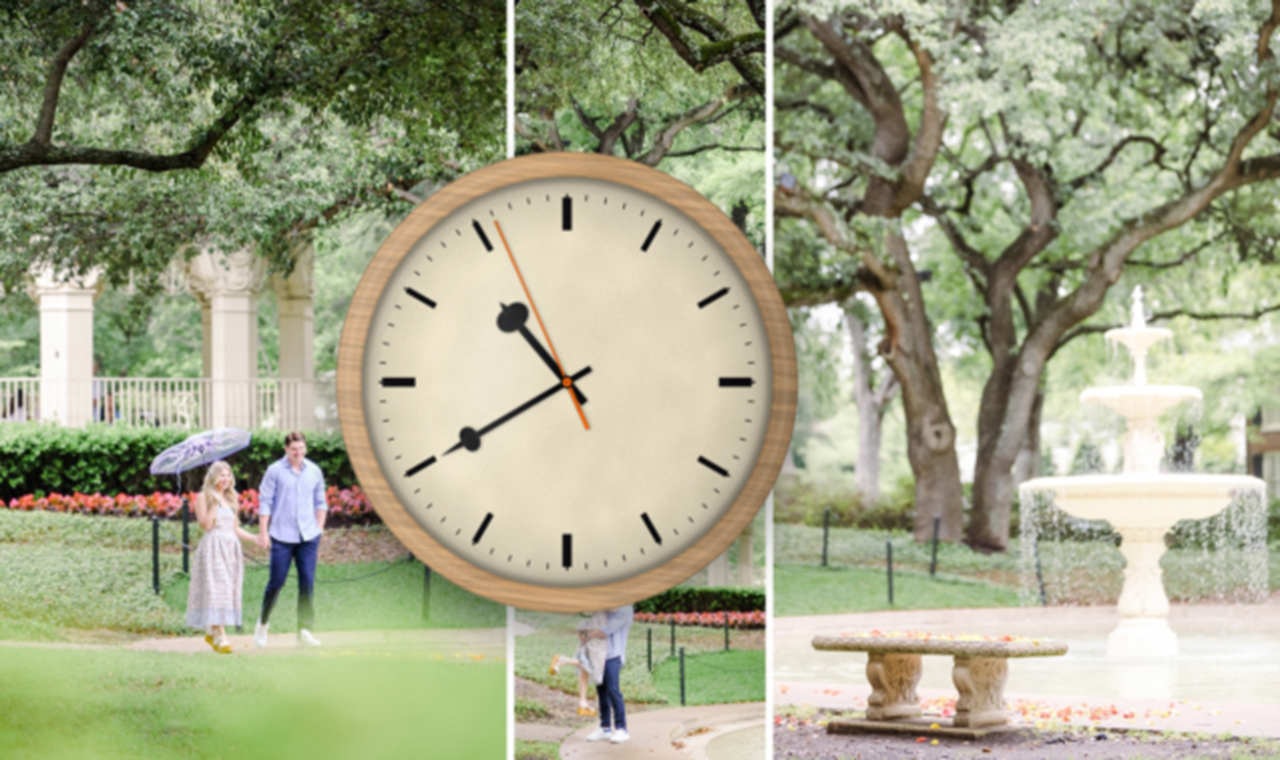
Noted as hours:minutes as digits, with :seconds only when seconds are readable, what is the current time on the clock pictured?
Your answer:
10:39:56
